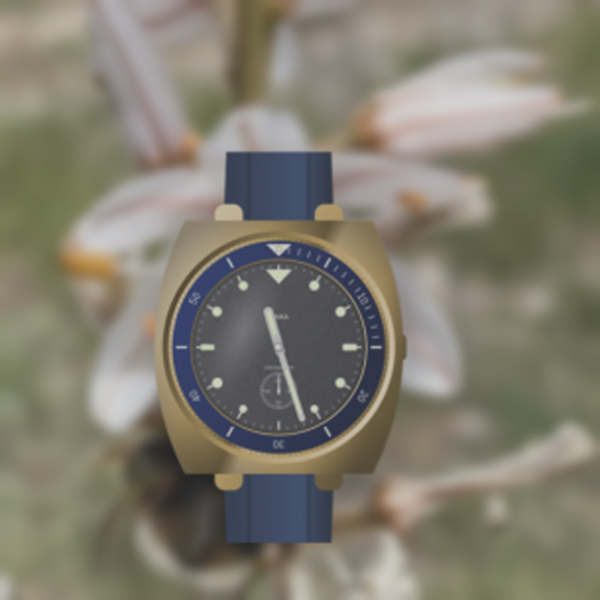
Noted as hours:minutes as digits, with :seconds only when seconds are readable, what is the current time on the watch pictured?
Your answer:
11:27
